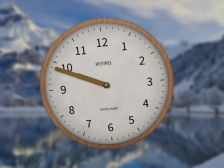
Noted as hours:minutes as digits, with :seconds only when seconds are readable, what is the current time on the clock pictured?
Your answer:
9:49
